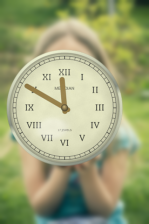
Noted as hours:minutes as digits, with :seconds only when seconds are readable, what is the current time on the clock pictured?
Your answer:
11:50
